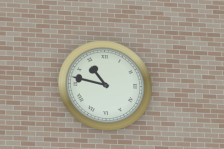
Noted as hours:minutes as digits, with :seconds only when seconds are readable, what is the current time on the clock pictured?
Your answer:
10:47
